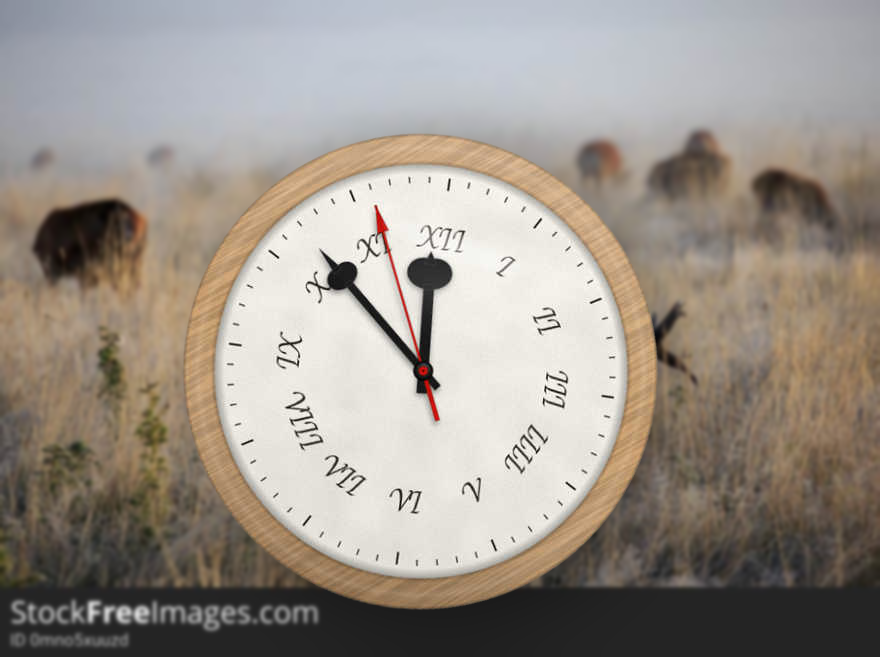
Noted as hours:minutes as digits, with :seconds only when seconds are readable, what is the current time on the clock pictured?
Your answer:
11:51:56
